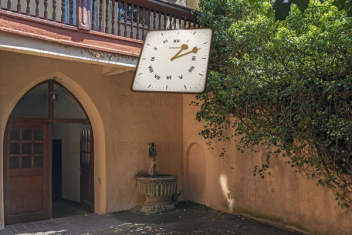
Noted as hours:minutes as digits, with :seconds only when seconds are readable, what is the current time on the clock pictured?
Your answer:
1:11
